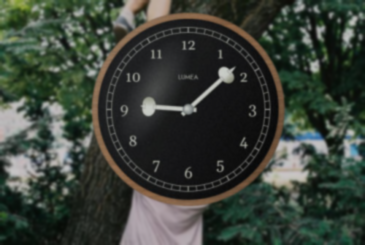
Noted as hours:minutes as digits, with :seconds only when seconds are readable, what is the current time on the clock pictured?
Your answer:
9:08
